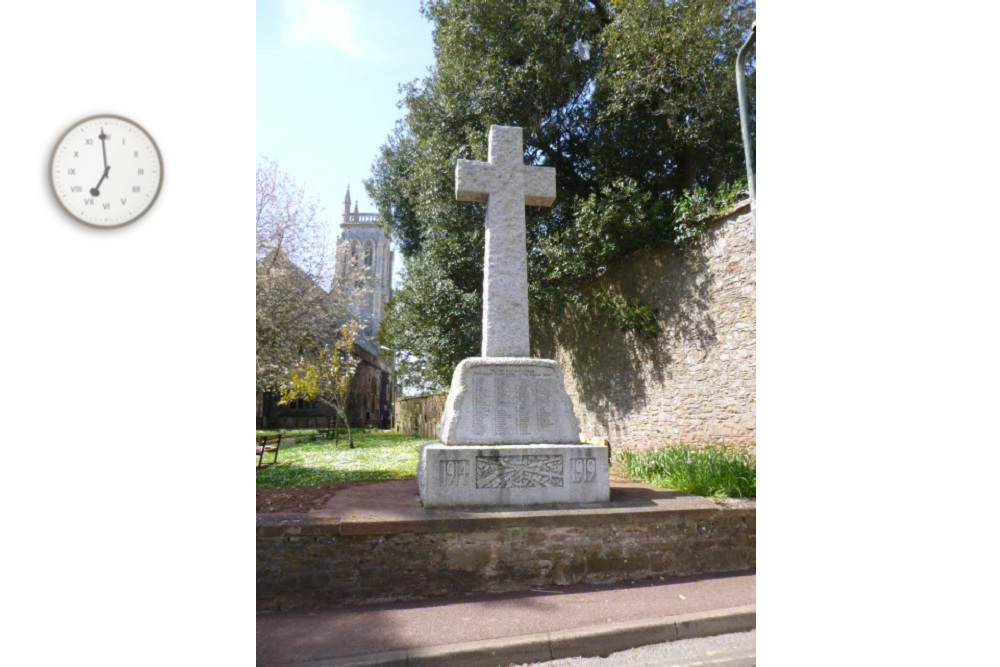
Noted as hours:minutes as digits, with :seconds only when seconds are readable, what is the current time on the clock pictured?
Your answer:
6:59
